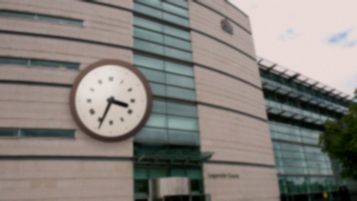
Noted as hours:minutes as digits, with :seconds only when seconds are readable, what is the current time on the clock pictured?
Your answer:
3:34
